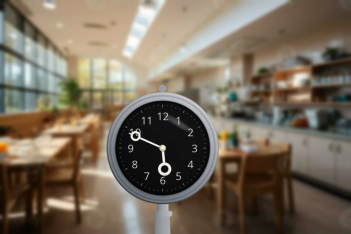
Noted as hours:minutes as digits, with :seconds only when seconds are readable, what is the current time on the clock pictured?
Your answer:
5:49
